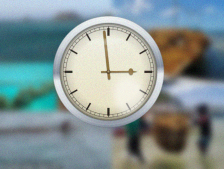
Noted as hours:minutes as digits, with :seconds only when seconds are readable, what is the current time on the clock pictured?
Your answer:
2:59
